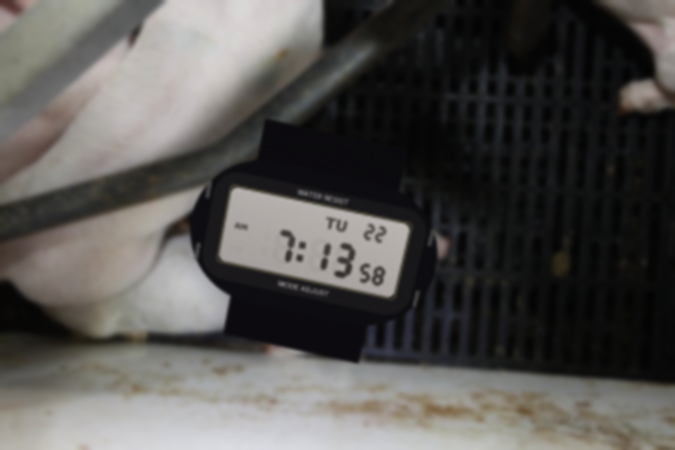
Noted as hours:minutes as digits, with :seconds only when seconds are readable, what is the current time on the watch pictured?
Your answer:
7:13:58
